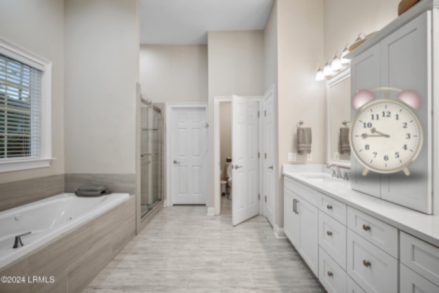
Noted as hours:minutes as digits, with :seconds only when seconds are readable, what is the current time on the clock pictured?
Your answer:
9:45
